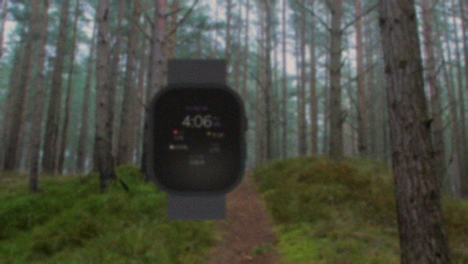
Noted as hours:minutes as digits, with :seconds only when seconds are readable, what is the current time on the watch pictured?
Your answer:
4:06
